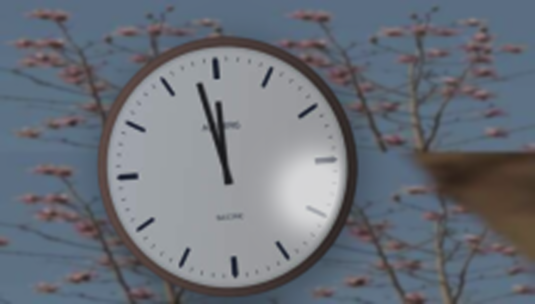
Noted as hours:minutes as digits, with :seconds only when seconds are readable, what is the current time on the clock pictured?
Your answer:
11:58
